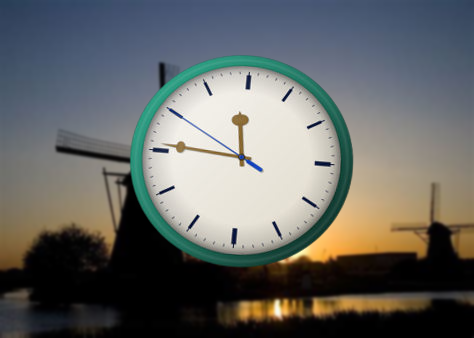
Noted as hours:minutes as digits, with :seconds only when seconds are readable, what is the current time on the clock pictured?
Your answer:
11:45:50
